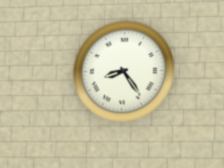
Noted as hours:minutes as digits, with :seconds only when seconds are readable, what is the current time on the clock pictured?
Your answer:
8:24
